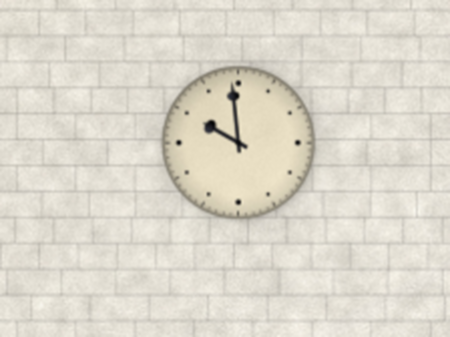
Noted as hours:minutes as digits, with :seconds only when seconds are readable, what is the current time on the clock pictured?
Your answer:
9:59
